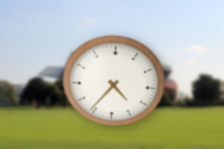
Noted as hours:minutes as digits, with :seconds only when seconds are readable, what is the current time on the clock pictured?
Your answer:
4:36
